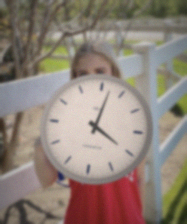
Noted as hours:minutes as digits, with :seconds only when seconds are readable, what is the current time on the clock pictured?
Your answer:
4:02
